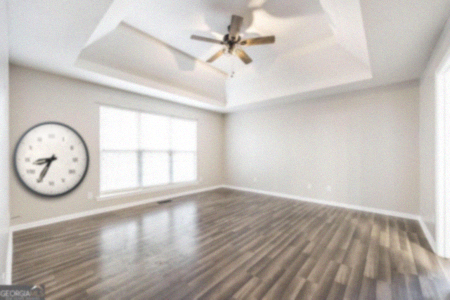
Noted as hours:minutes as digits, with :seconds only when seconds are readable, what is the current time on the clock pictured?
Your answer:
8:35
